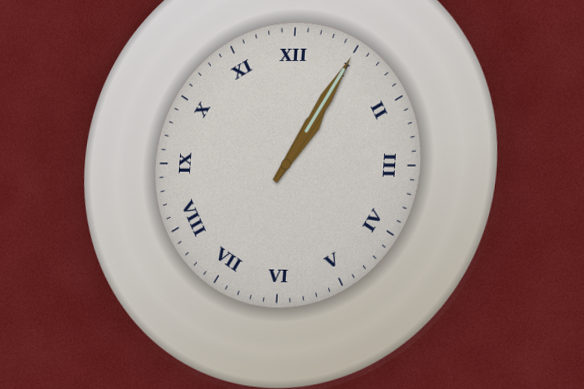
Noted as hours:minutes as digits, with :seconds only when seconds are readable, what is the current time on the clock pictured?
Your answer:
1:05
